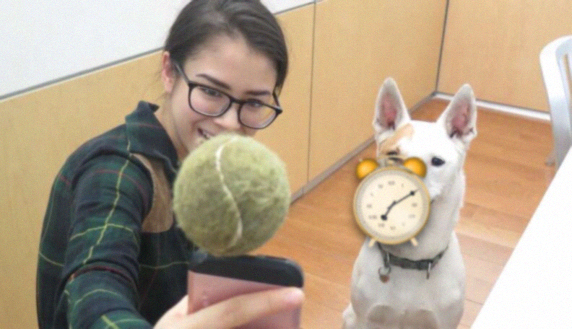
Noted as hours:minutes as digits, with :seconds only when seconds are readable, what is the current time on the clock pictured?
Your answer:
7:10
